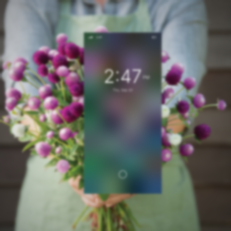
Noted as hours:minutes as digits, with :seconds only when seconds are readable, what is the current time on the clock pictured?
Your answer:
2:47
